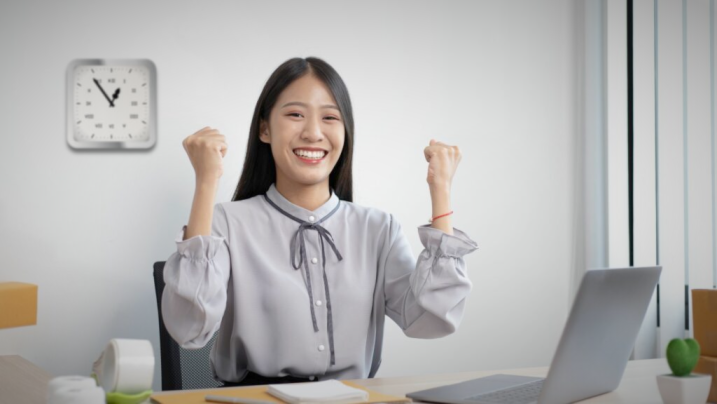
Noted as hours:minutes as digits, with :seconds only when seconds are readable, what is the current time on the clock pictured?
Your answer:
12:54
